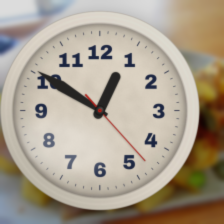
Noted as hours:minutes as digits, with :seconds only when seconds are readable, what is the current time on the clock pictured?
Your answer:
12:50:23
